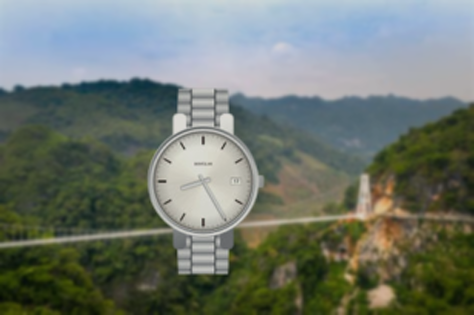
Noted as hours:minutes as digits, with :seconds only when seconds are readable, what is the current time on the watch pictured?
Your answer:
8:25
